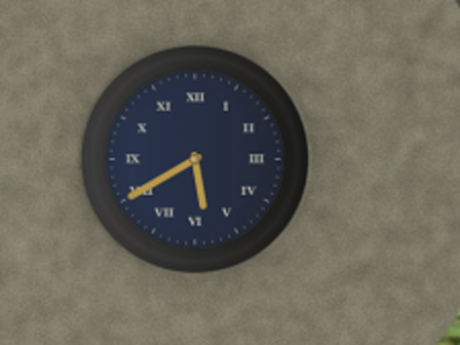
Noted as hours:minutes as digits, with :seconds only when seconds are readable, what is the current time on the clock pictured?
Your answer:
5:40
